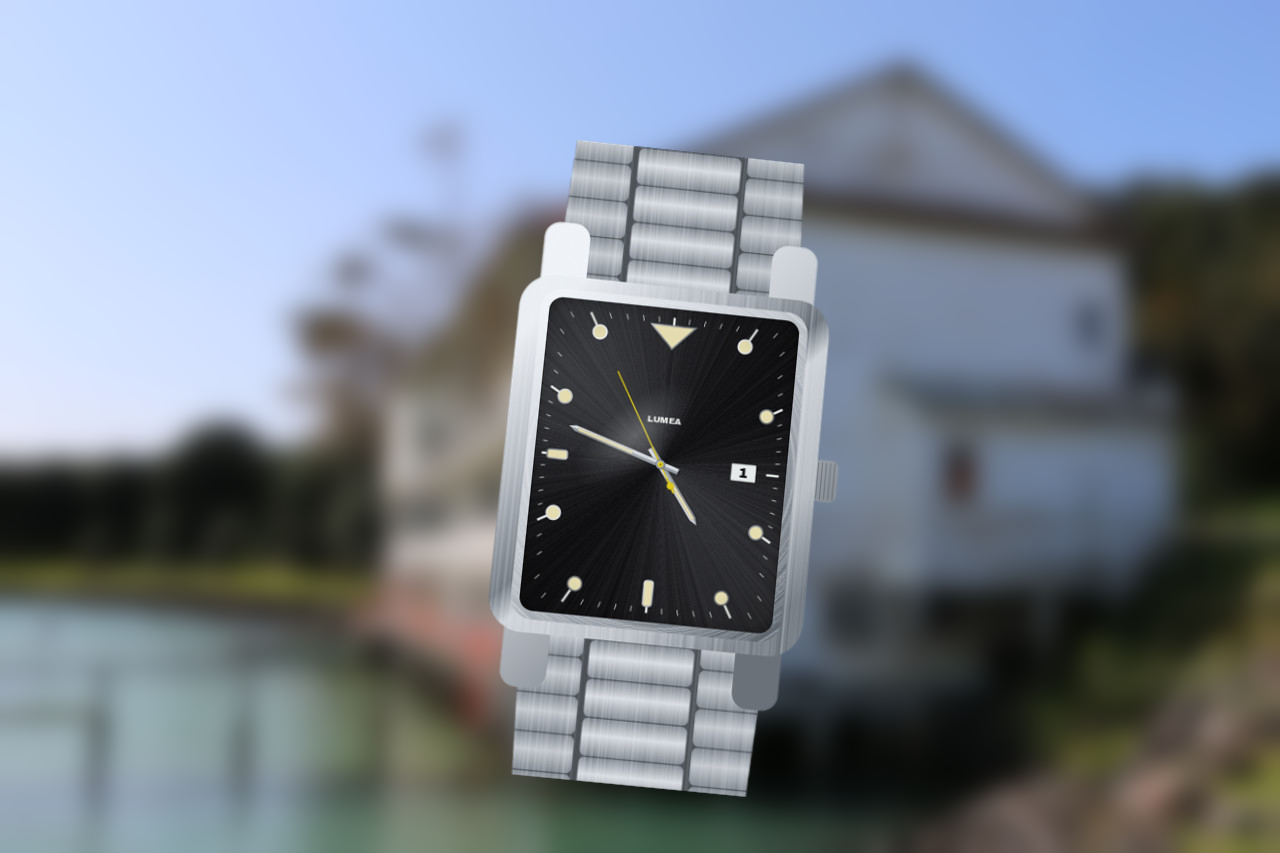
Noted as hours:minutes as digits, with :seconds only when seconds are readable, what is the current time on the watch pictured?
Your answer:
4:47:55
